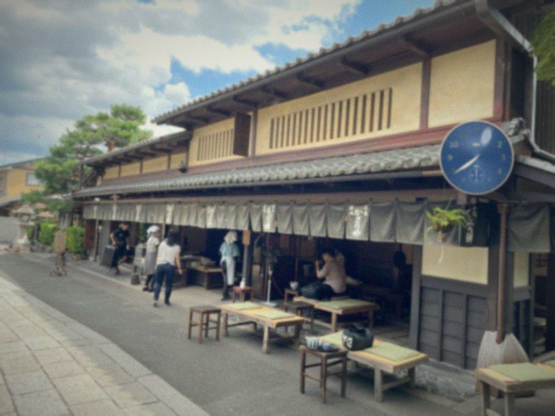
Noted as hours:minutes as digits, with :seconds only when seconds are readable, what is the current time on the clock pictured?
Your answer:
7:39
